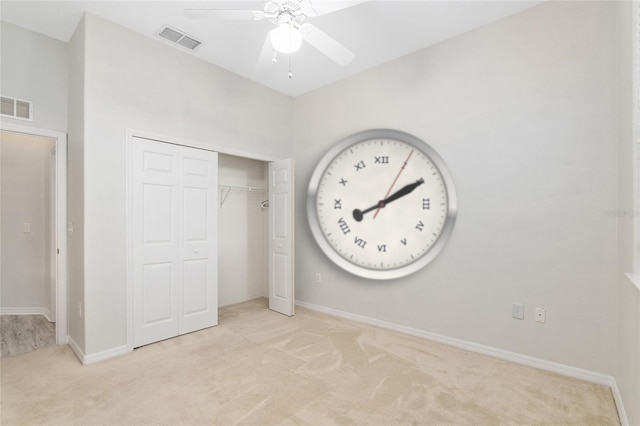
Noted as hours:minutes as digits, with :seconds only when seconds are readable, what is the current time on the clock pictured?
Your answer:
8:10:05
